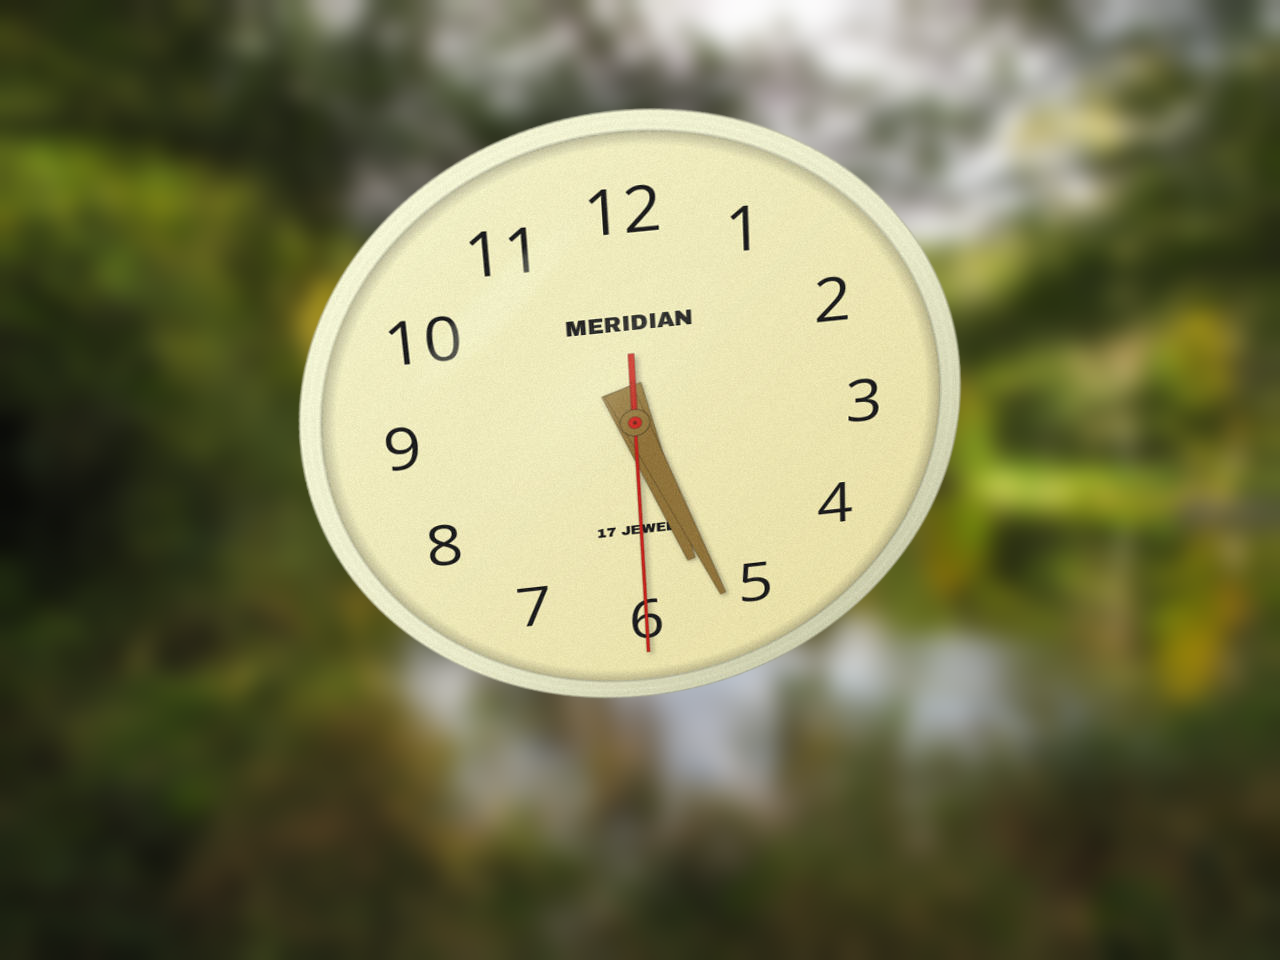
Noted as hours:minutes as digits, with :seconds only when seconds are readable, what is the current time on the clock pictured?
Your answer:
5:26:30
